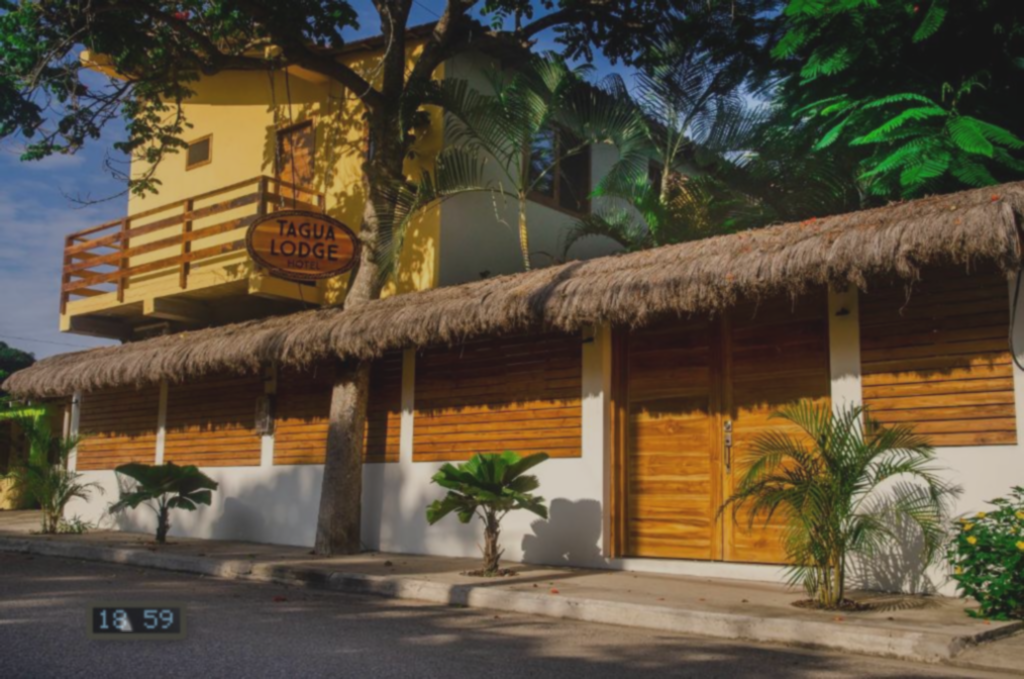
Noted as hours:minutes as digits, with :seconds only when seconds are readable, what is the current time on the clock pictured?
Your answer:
18:59
